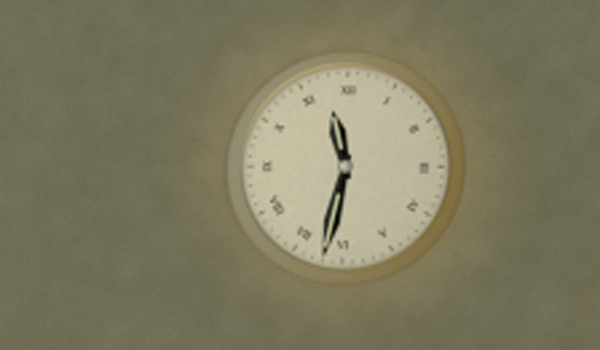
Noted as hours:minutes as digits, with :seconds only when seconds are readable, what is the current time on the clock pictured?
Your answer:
11:32
